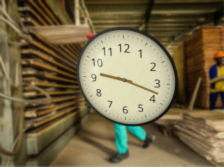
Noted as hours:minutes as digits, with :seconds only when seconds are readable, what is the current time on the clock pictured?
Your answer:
9:18
